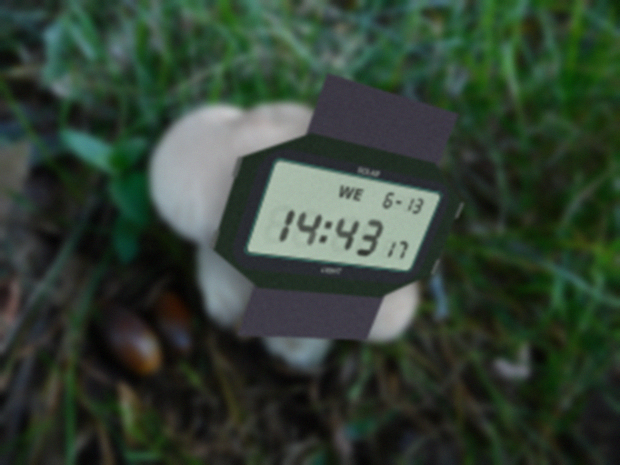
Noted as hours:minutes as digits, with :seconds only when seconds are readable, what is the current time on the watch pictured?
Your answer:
14:43:17
